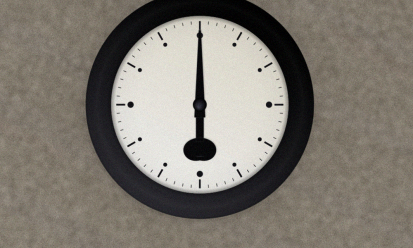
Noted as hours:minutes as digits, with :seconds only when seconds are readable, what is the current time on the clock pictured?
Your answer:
6:00
